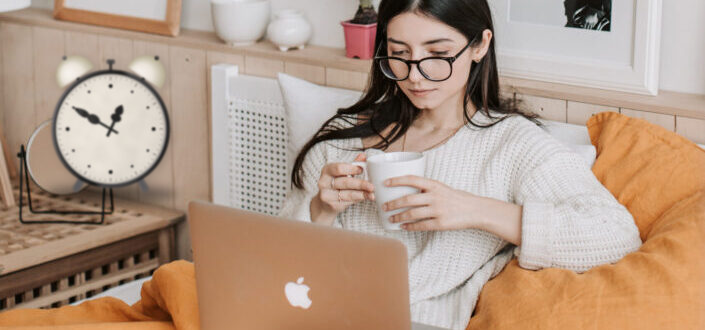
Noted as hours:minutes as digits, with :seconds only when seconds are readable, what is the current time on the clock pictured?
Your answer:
12:50
